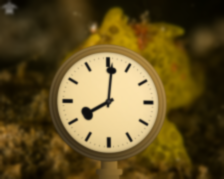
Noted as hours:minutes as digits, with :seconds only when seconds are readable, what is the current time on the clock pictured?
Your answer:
8:01
